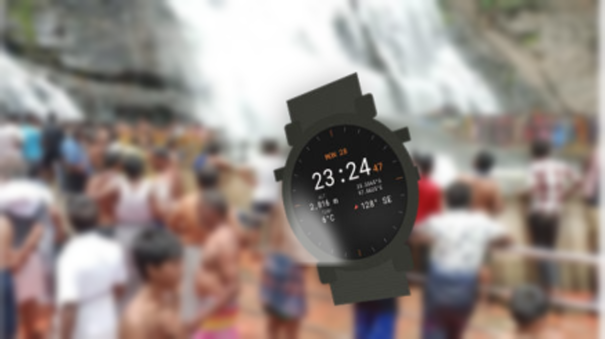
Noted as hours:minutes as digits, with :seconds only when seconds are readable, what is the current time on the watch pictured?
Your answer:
23:24
